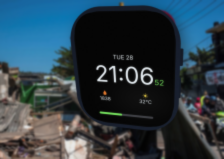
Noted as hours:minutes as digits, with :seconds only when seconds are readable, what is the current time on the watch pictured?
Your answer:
21:06
